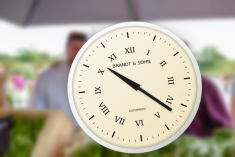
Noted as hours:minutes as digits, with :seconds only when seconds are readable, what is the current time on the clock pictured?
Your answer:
10:22
